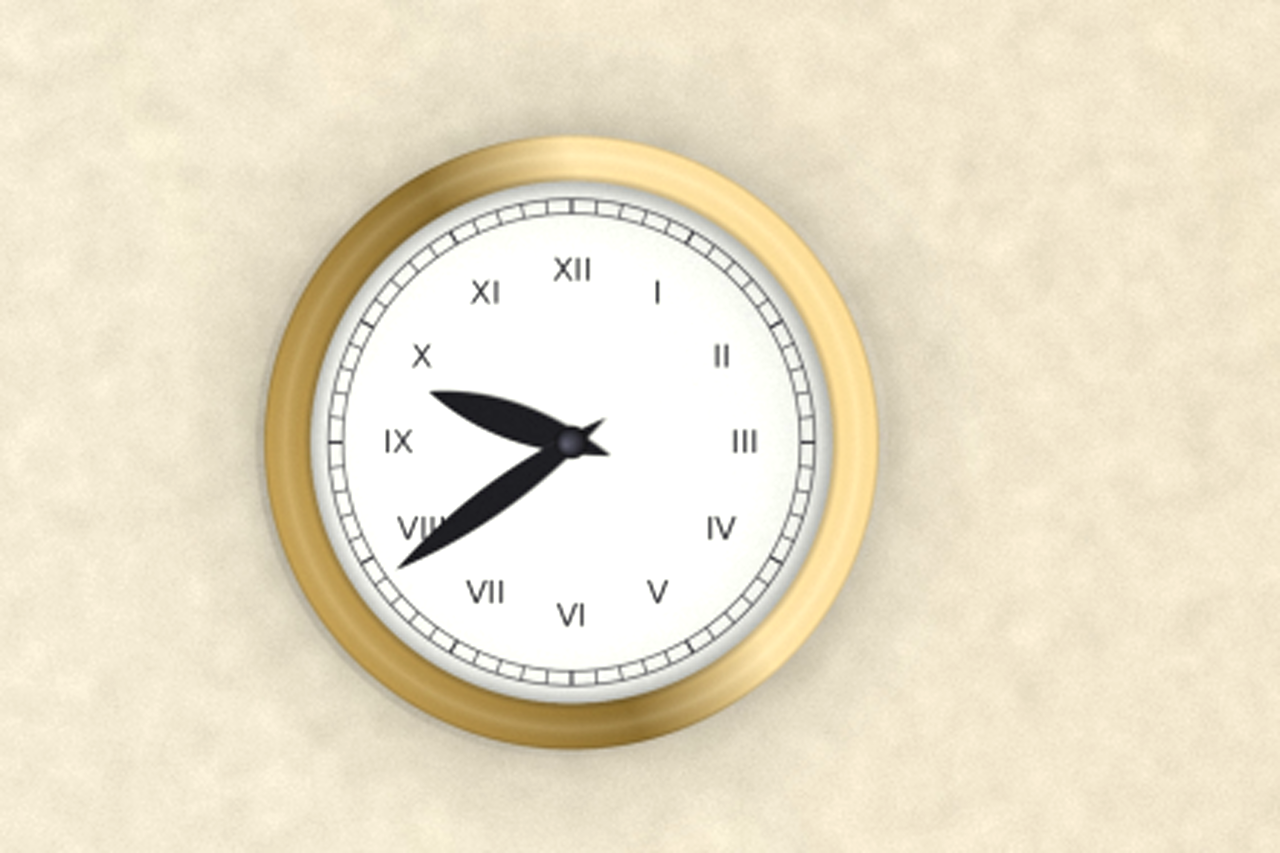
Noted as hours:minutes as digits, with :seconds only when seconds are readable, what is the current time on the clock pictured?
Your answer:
9:39
